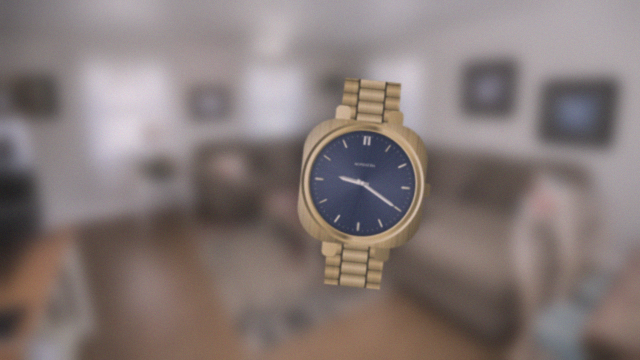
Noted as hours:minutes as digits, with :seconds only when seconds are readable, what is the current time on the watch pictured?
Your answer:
9:20
